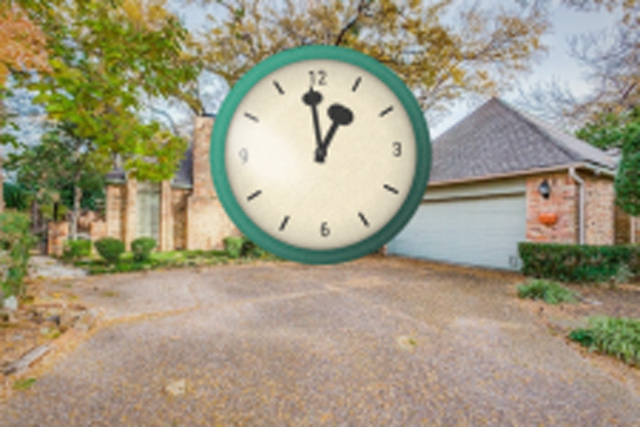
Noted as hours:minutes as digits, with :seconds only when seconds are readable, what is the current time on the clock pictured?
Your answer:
12:59
